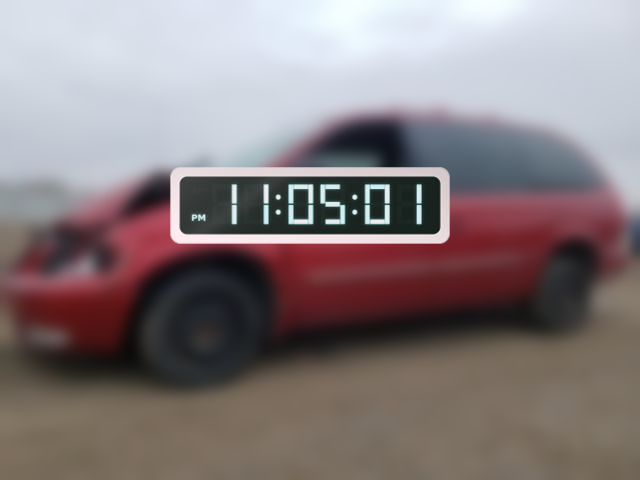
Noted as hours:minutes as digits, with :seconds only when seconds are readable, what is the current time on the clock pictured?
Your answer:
11:05:01
